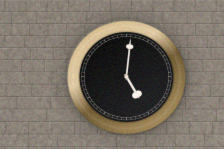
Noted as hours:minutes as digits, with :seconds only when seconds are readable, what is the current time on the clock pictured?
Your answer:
5:01
